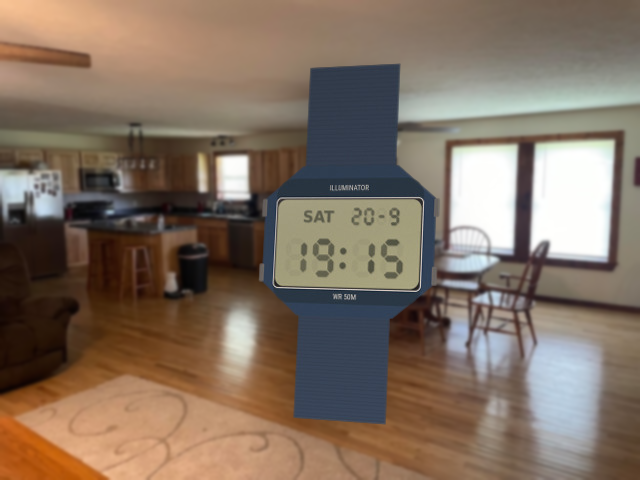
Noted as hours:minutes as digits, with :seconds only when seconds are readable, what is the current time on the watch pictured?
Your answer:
19:15
